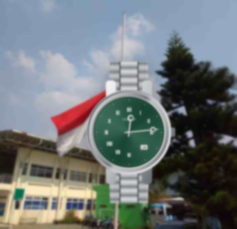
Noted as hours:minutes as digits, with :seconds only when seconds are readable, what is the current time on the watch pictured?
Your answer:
12:14
